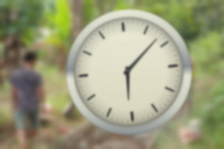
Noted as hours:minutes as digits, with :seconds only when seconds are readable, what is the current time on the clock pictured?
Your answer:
6:08
